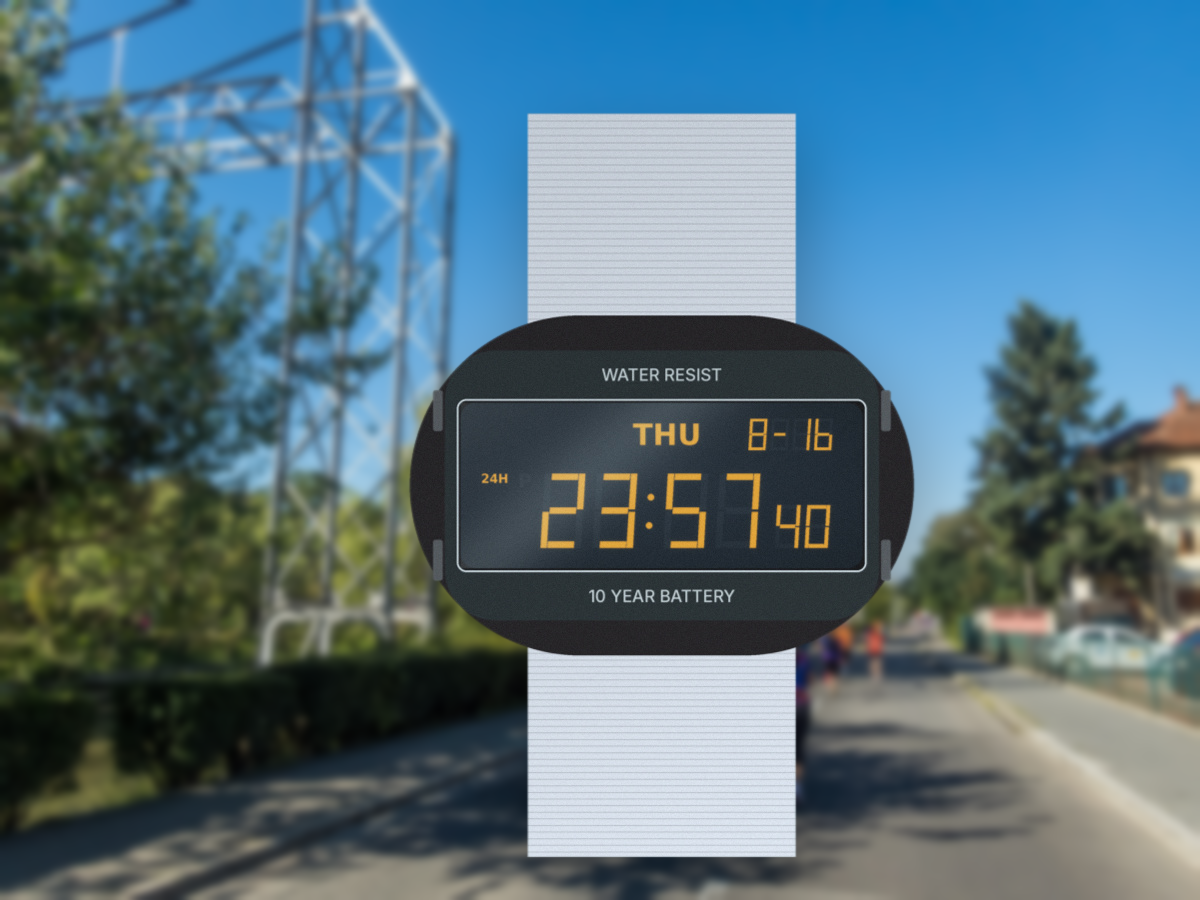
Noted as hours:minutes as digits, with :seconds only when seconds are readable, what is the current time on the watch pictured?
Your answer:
23:57:40
